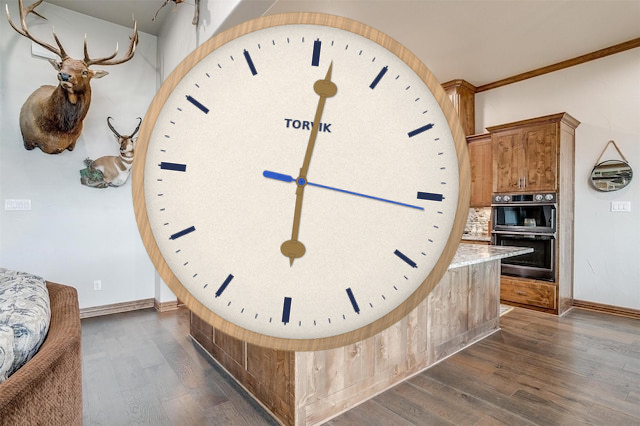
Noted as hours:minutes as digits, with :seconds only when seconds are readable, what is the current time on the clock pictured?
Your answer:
6:01:16
